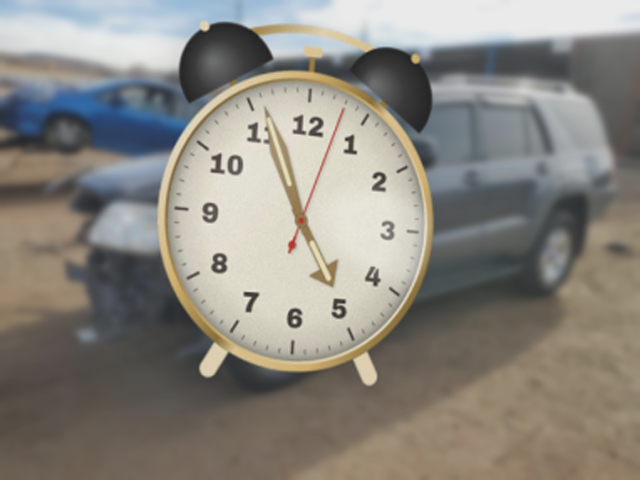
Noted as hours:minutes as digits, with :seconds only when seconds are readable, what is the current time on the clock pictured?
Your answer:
4:56:03
